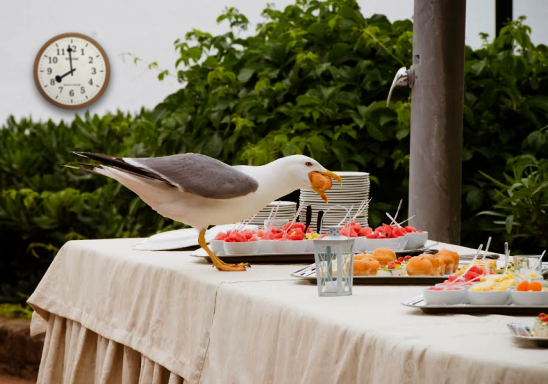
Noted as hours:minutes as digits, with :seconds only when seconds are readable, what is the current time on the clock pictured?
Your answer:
7:59
